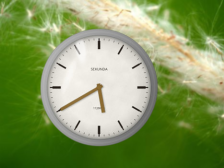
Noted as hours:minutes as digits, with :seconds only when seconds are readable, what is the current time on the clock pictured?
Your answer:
5:40
